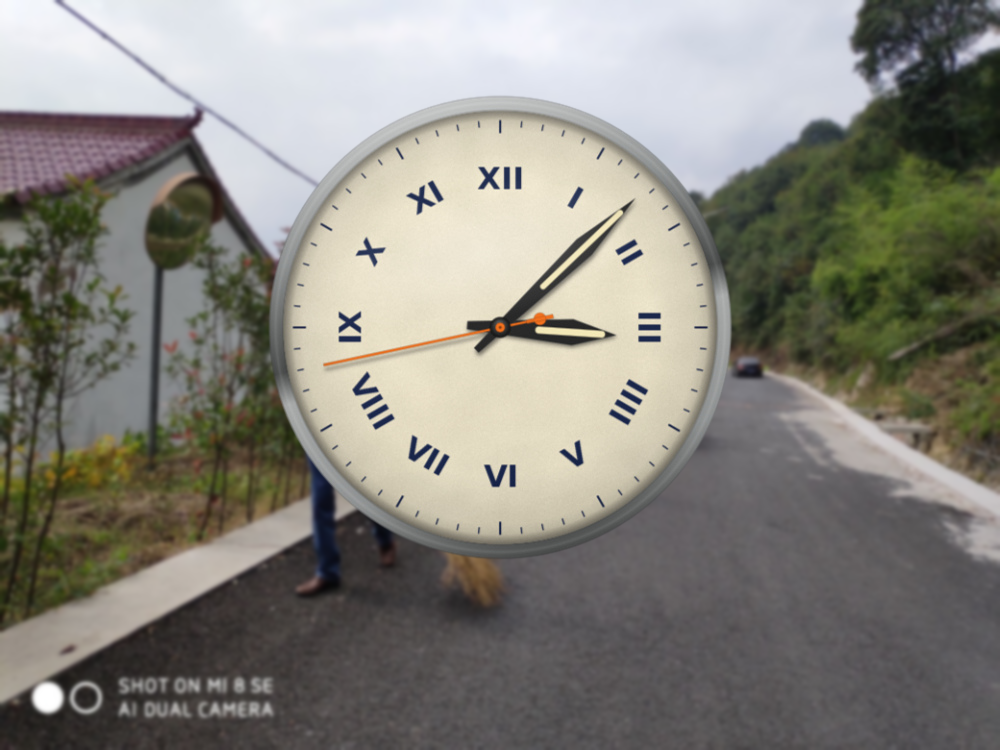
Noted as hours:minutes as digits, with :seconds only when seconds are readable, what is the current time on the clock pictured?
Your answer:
3:07:43
